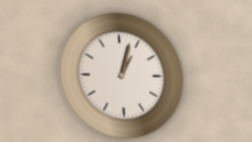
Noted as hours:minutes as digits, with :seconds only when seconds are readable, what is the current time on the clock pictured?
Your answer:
1:03
